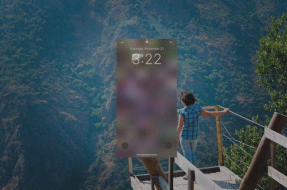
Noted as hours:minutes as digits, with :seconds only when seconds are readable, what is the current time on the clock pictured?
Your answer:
3:22
